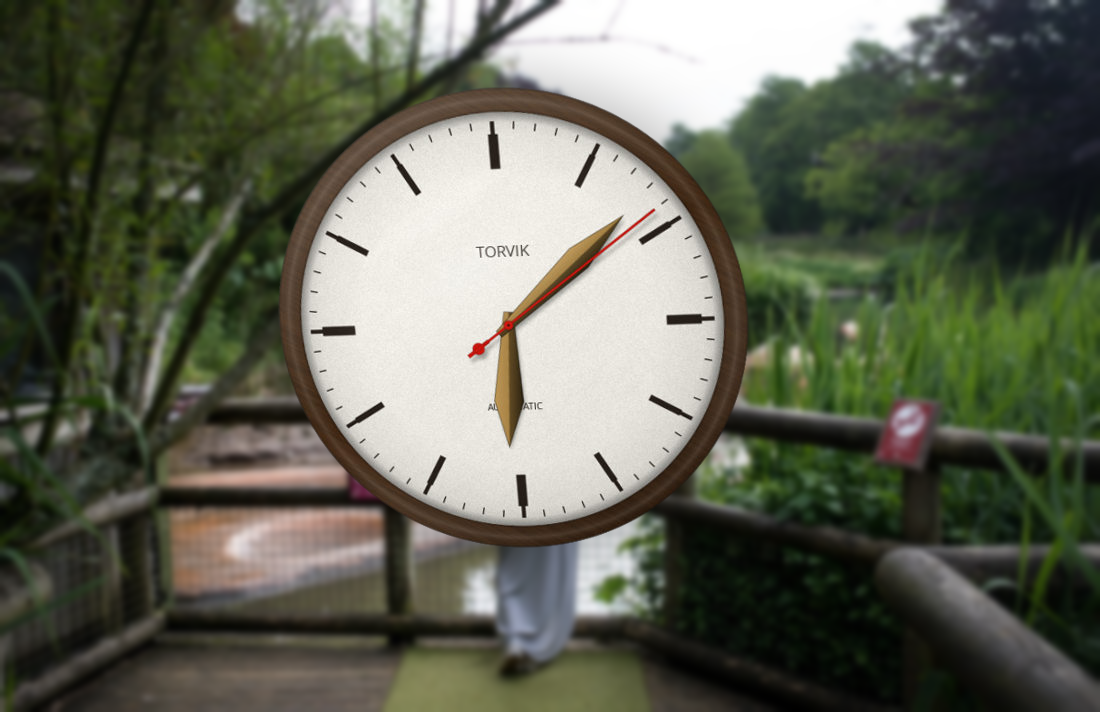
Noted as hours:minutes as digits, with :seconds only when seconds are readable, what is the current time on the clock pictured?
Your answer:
6:08:09
